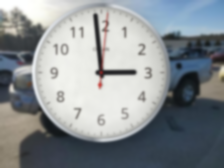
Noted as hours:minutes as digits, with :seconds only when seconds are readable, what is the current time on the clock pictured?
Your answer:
2:59:01
